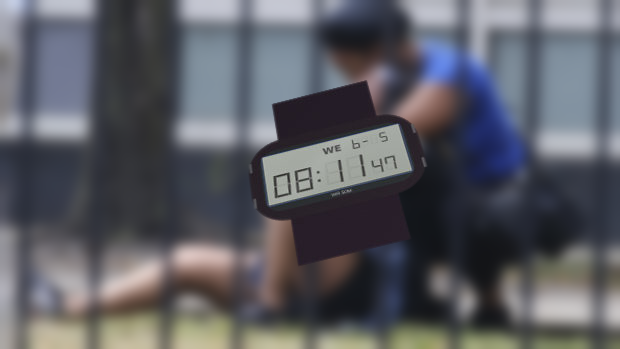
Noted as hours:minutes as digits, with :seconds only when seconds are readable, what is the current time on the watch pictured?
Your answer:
8:11:47
